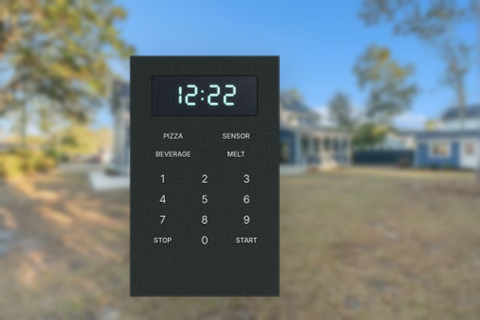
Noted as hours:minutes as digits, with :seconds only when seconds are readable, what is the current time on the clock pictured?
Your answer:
12:22
